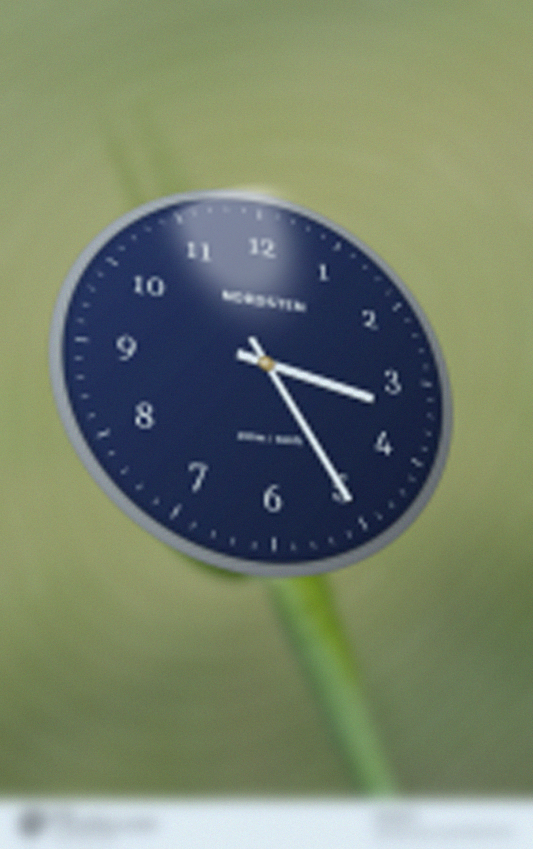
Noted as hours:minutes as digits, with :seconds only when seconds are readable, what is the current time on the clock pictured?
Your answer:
3:25
